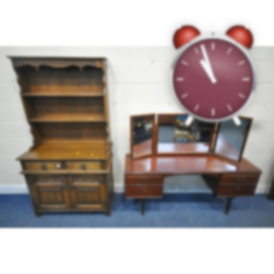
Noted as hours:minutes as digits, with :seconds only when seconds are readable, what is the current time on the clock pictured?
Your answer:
10:57
